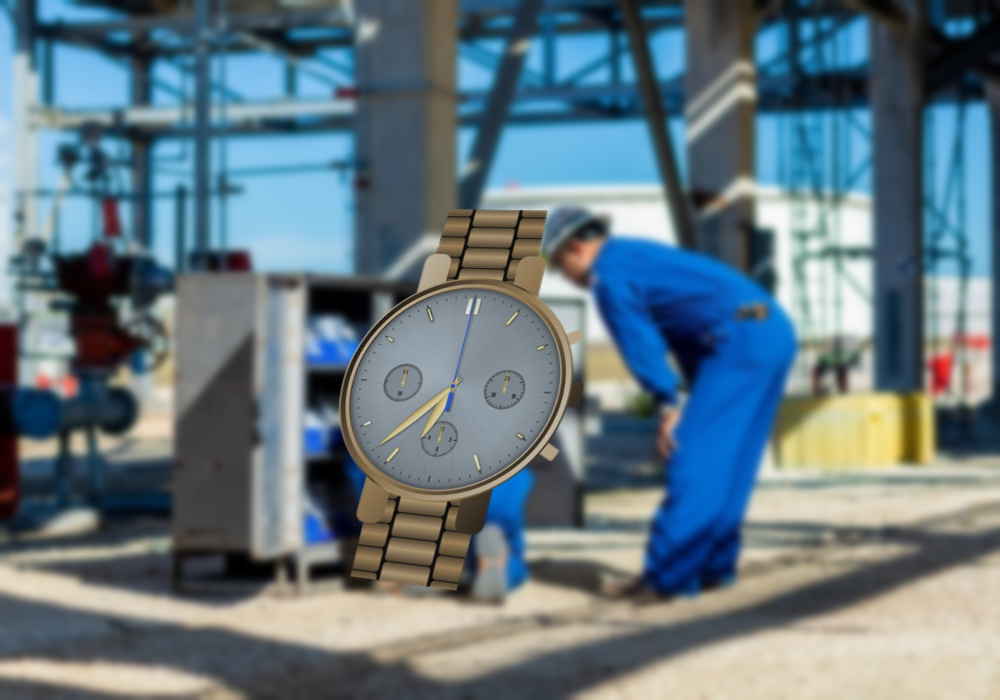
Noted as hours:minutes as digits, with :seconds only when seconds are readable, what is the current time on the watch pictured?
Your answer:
6:37
